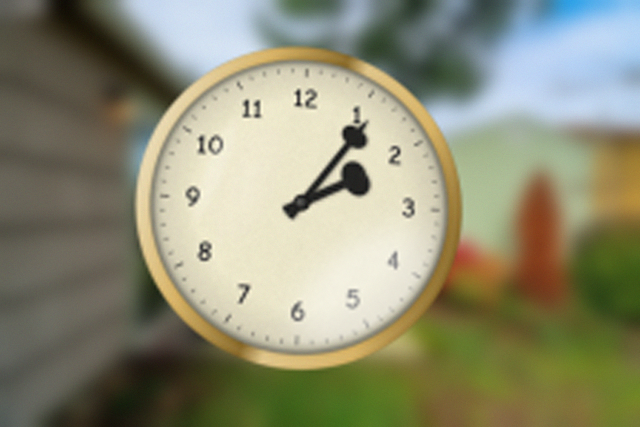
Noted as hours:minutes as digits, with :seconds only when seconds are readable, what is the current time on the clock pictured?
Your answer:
2:06
